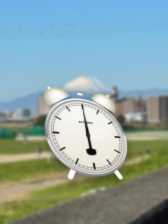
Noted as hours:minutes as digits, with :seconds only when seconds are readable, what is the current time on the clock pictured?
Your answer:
6:00
